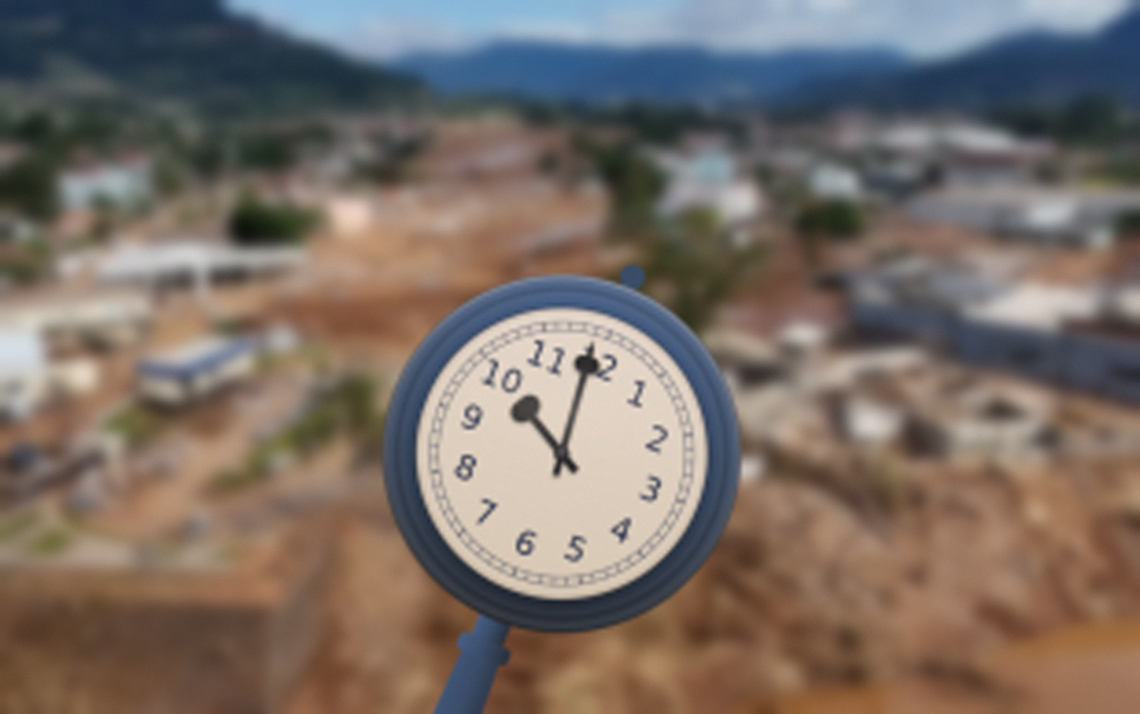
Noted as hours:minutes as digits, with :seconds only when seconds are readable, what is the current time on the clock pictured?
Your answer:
9:59
